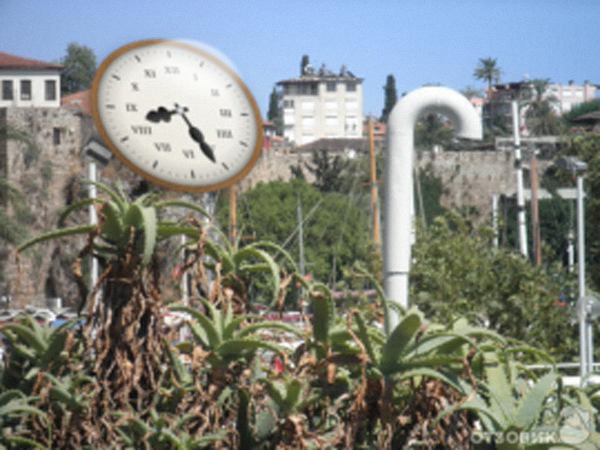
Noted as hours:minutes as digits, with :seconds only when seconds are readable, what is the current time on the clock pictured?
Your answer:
8:26
